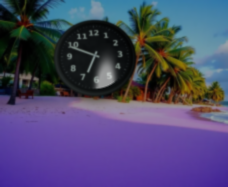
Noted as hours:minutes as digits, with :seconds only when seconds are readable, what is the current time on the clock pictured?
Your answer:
6:49
